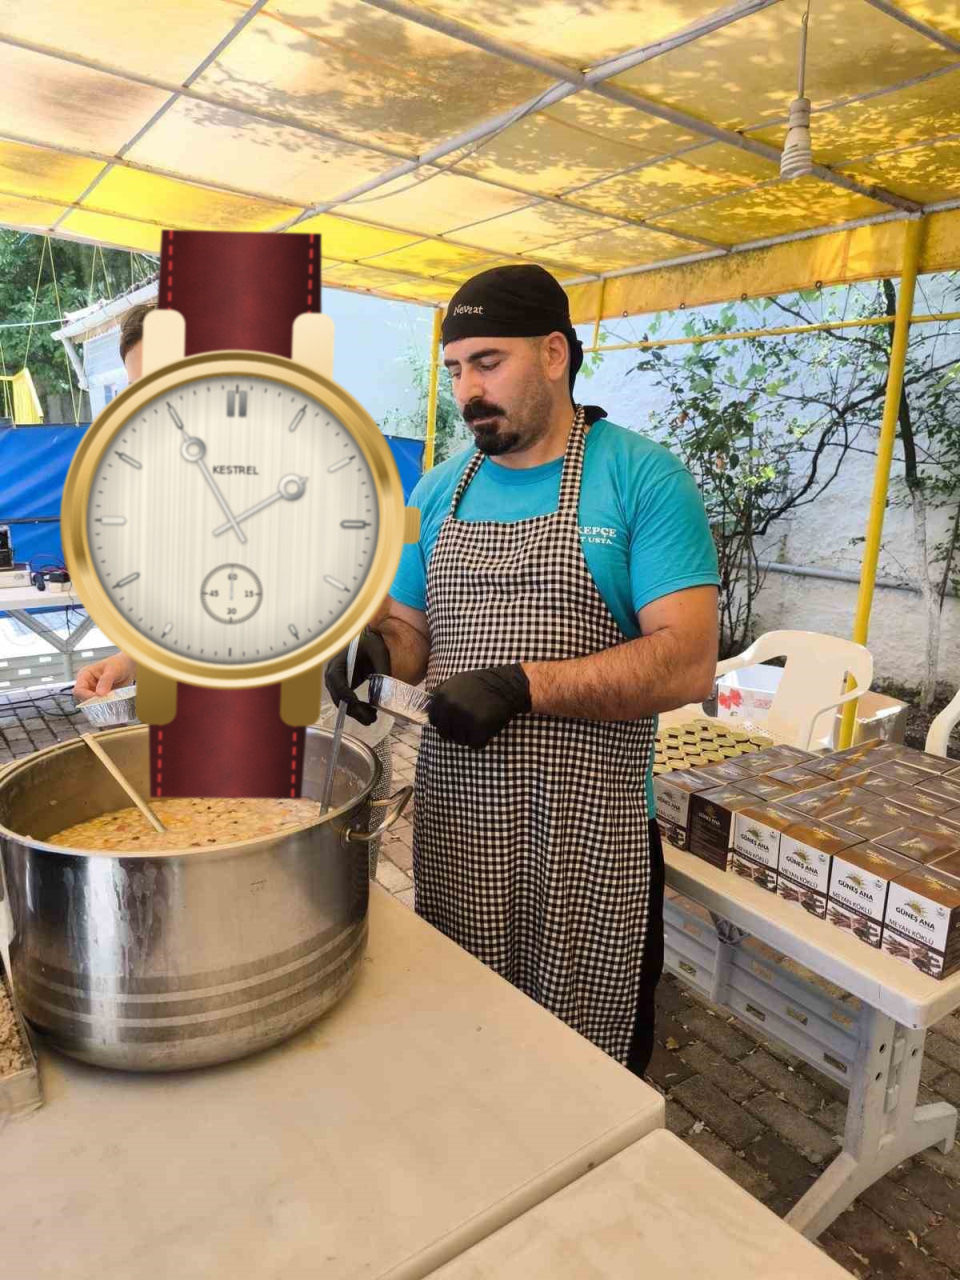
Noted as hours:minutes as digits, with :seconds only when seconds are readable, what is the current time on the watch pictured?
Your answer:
1:55
